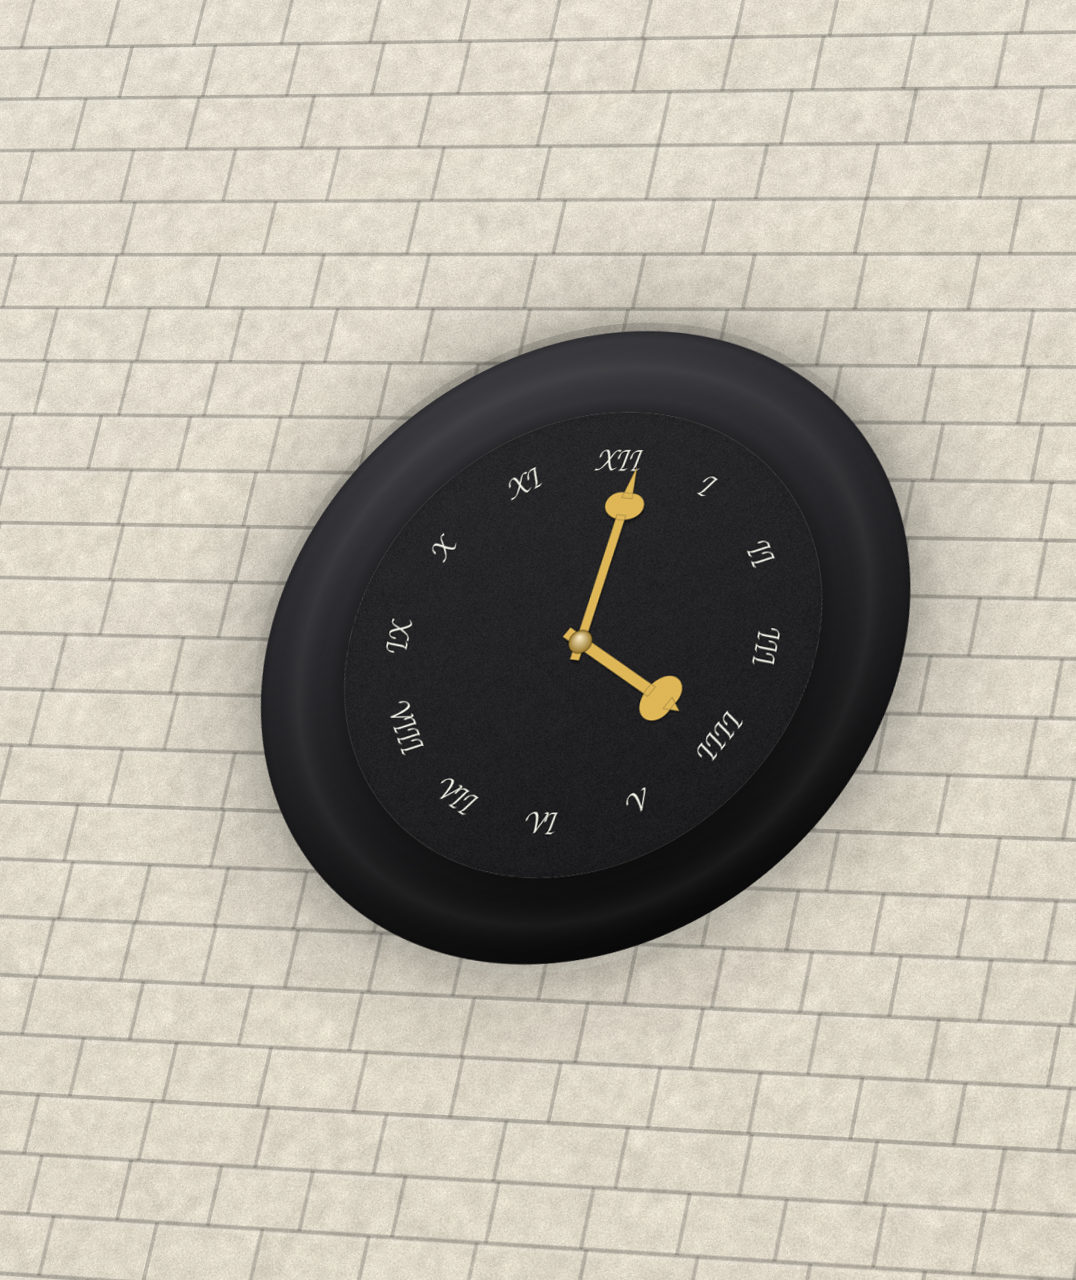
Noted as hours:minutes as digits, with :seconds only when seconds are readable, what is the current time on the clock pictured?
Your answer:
4:01
